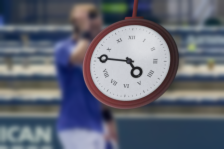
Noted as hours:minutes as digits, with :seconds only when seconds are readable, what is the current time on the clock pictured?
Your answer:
4:46
